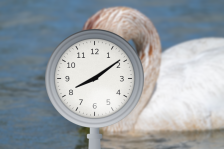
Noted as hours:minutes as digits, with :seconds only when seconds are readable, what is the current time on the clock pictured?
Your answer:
8:09
